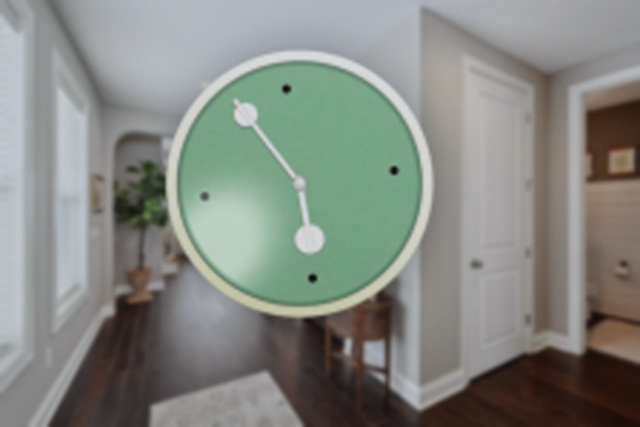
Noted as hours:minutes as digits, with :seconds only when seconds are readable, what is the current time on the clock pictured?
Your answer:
5:55
